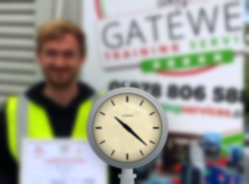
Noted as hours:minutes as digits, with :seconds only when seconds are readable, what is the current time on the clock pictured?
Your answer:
10:22
